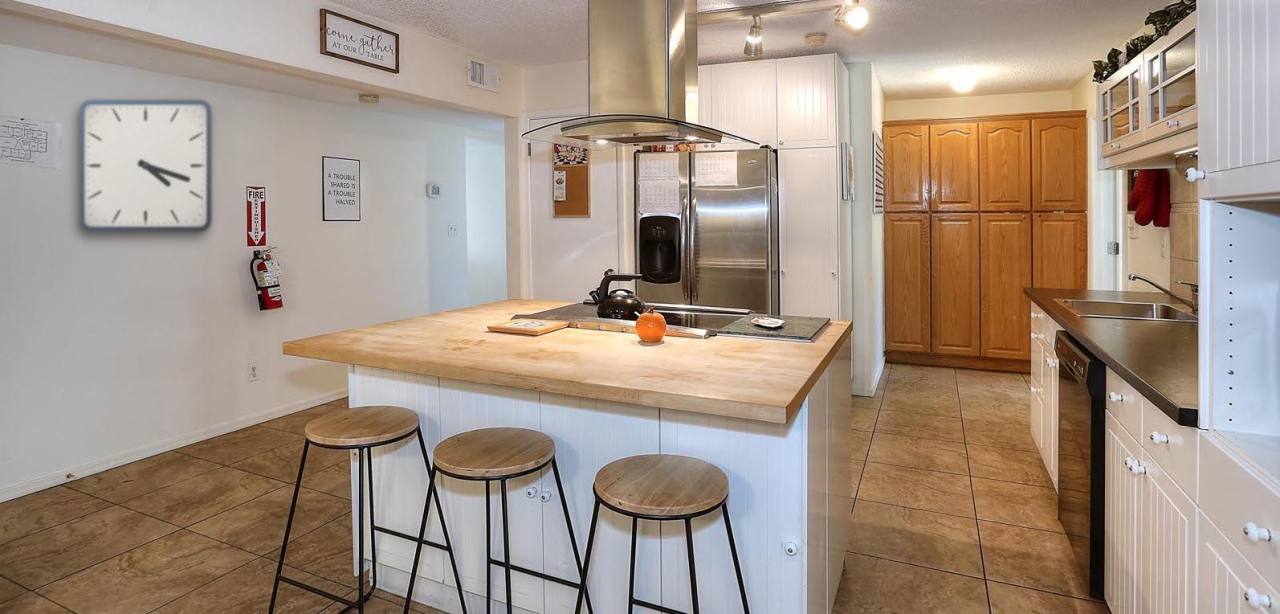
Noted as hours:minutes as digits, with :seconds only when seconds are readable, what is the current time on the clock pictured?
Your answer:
4:18
